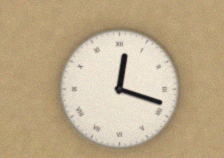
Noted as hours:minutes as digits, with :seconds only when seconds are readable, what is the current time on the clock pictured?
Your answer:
12:18
